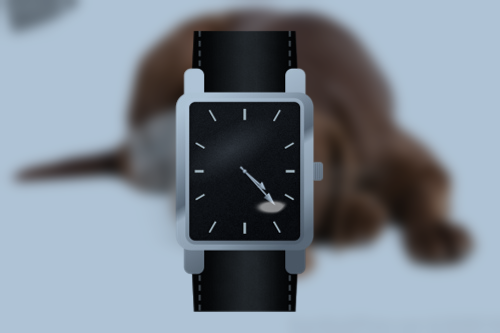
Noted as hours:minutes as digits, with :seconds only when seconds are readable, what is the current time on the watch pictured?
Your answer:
4:23
